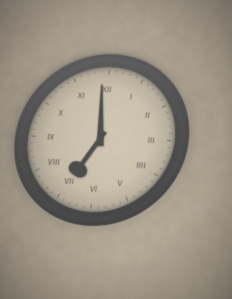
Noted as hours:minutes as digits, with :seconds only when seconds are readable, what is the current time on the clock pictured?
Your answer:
6:59
